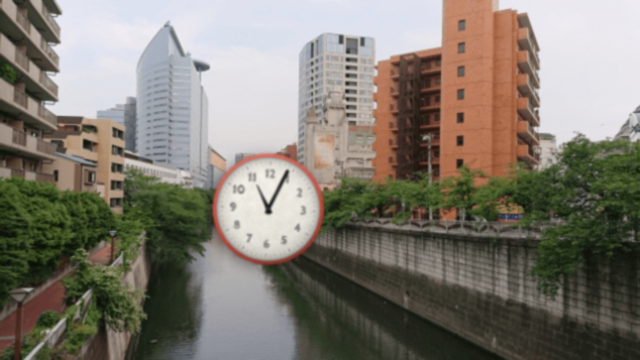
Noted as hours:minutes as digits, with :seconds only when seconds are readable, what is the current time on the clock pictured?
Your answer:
11:04
